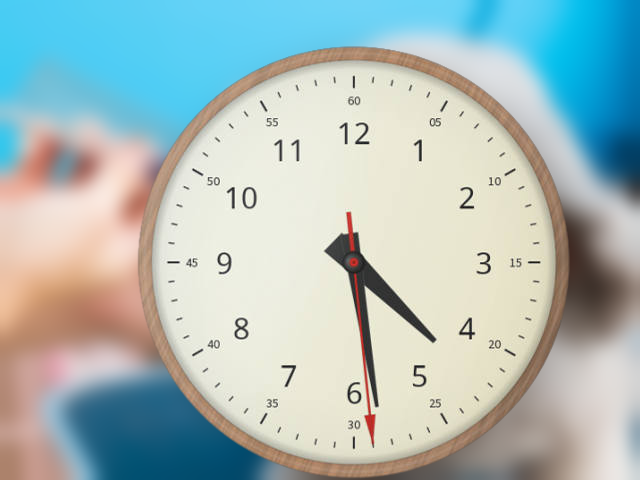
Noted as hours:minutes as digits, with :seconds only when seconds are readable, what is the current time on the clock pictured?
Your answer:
4:28:29
